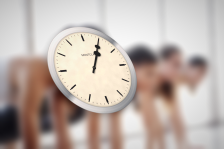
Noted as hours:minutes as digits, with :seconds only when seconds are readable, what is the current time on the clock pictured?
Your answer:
1:05
